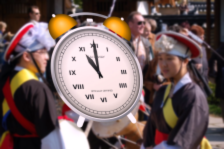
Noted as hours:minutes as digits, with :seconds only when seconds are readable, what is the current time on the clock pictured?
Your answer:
11:00
